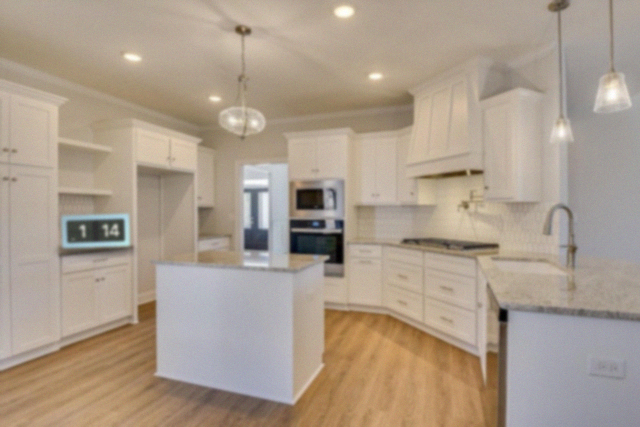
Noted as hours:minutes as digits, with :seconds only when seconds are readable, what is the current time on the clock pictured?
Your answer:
1:14
